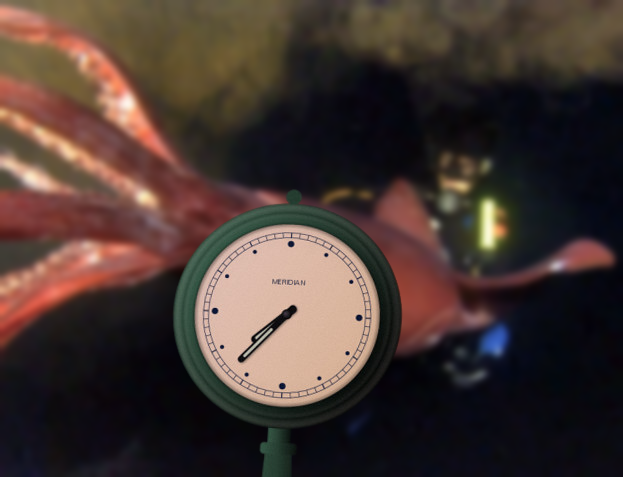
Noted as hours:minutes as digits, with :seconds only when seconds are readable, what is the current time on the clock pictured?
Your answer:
7:37
